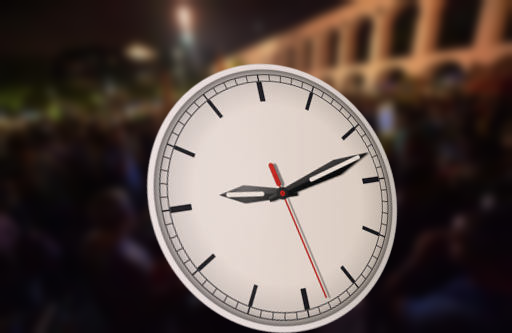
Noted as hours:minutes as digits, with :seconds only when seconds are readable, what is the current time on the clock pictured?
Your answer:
9:12:28
